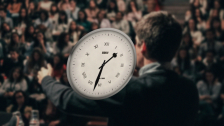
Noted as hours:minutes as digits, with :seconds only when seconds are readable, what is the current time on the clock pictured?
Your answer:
1:32
